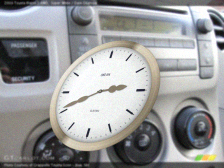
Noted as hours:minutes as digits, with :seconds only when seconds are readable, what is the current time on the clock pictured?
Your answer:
2:41
